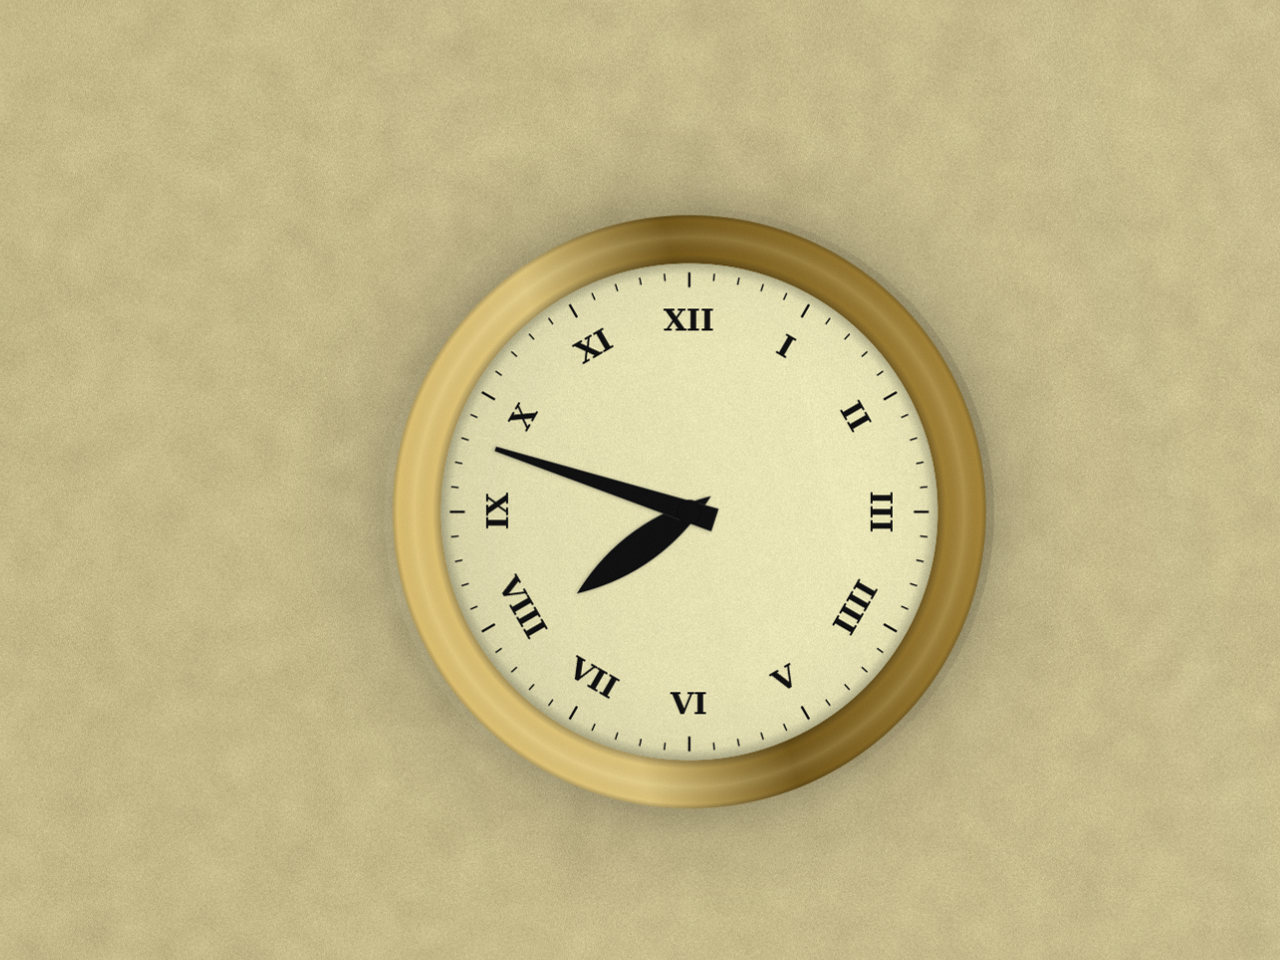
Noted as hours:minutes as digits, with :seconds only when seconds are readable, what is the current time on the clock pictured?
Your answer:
7:48
